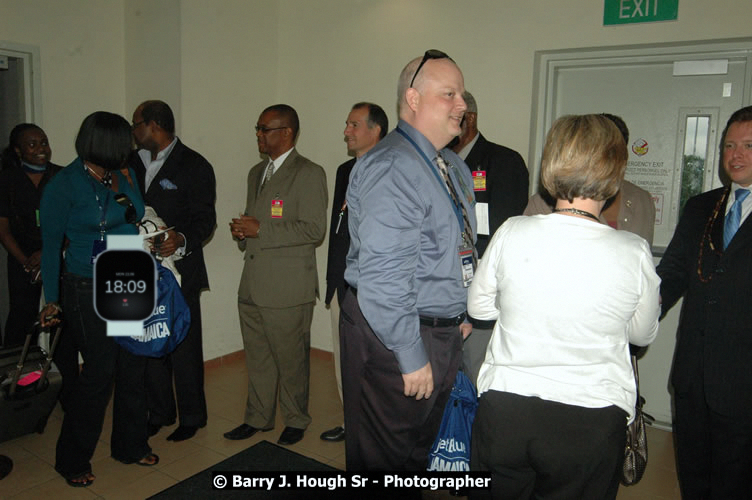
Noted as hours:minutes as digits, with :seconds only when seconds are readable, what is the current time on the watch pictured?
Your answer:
18:09
